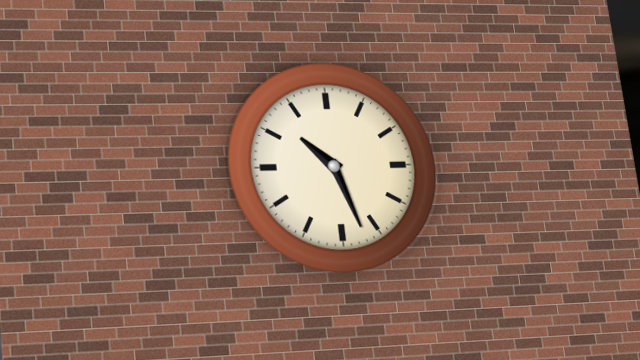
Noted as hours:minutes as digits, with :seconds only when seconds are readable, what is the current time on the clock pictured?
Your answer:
10:27
